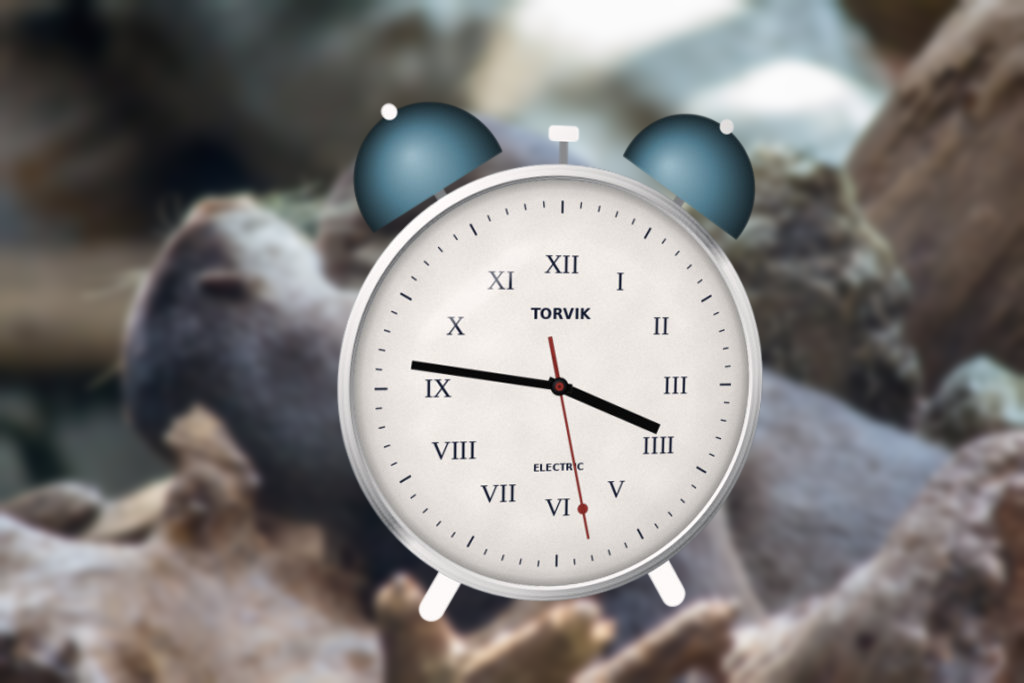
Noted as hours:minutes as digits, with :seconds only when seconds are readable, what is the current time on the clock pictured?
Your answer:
3:46:28
